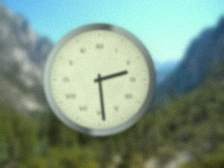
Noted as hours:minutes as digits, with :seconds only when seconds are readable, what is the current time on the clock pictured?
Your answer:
2:29
